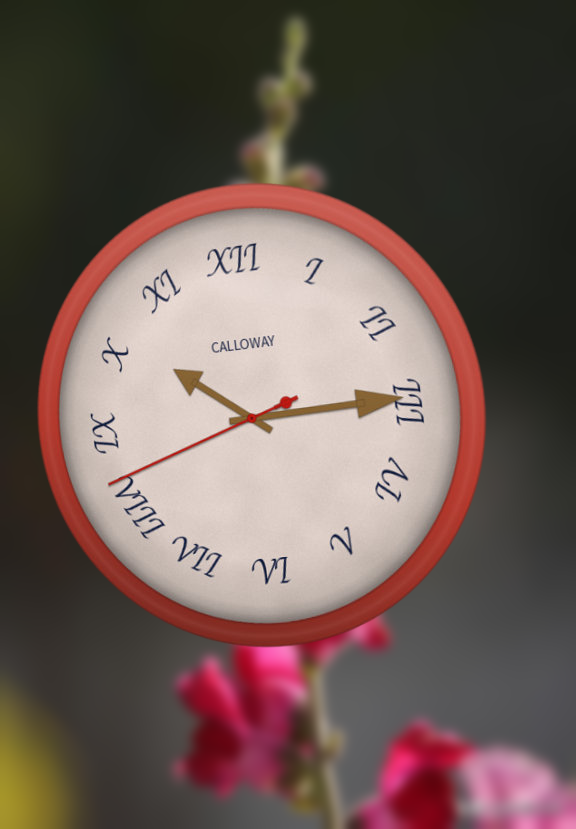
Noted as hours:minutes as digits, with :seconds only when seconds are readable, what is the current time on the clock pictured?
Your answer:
10:14:42
